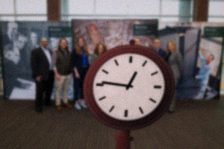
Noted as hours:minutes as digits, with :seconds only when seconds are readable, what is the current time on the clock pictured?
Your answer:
12:46
